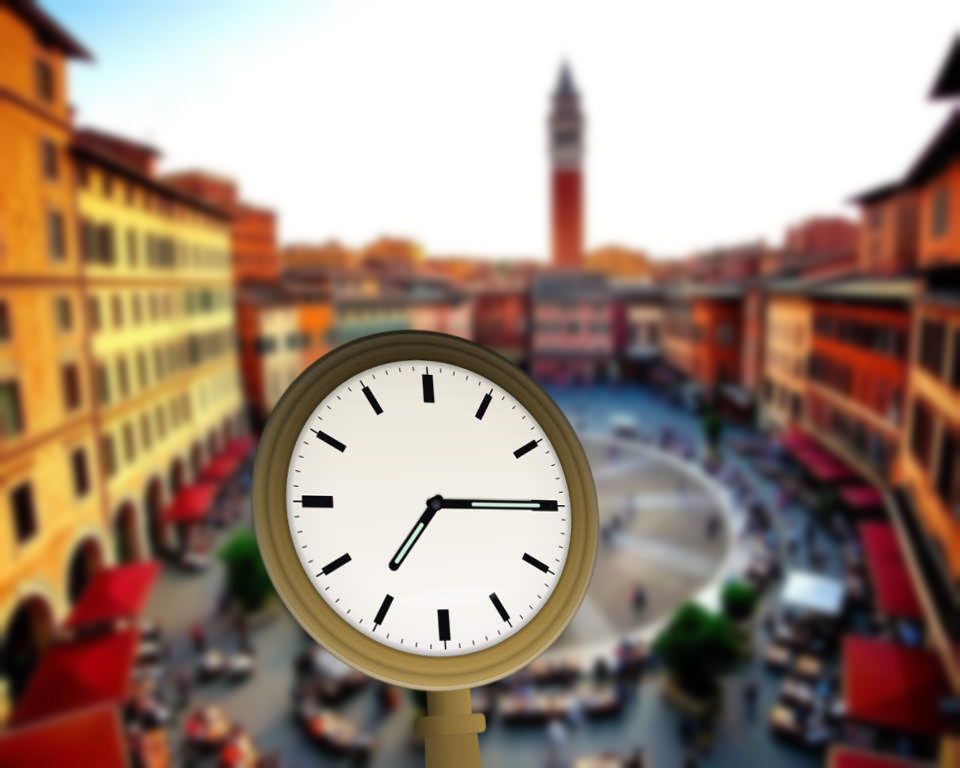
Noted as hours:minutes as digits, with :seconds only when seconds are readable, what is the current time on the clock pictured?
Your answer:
7:15
